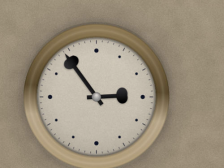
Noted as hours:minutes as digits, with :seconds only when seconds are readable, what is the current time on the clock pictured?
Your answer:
2:54
